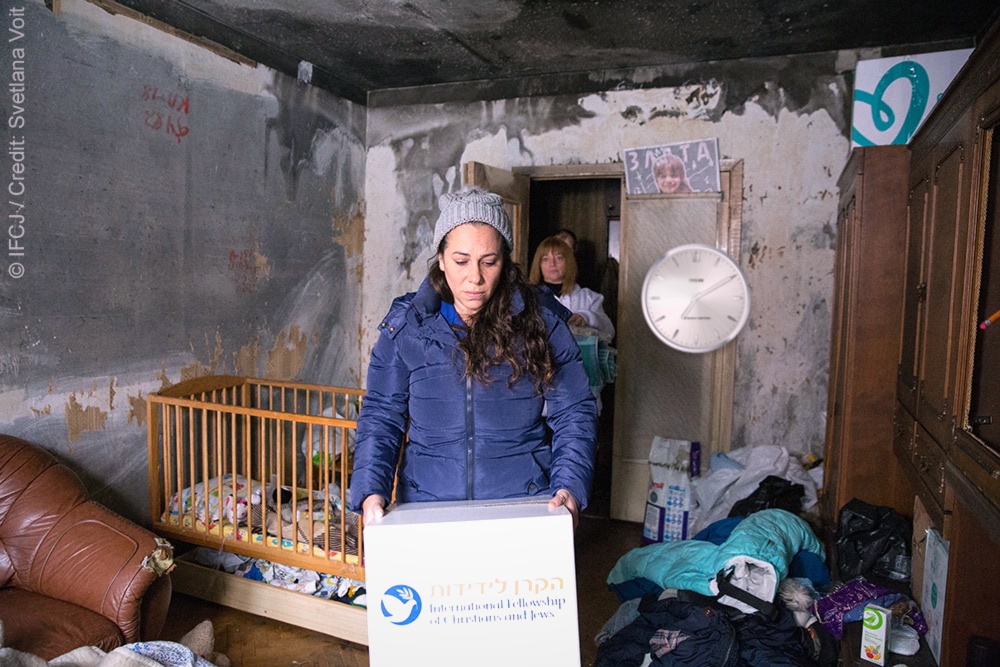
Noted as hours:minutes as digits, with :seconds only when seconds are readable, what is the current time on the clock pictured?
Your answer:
7:10
